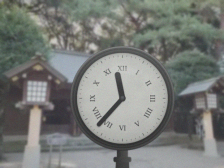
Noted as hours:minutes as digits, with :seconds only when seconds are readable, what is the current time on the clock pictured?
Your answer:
11:37
